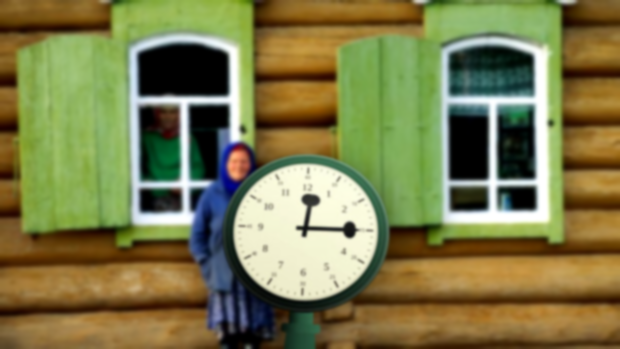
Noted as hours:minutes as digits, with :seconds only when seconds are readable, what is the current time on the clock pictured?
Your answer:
12:15
